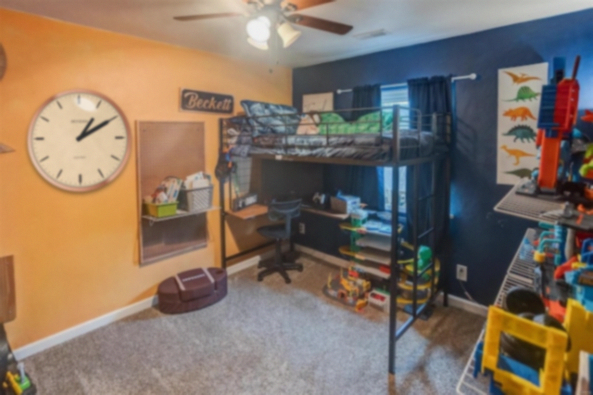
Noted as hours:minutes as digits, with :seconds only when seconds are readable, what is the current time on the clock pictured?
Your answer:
1:10
